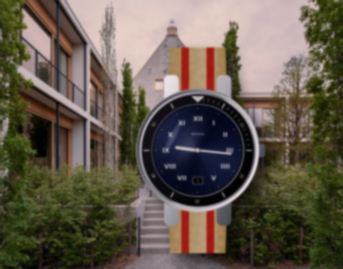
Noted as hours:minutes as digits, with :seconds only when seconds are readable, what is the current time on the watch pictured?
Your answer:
9:16
